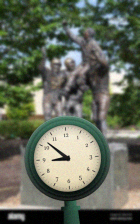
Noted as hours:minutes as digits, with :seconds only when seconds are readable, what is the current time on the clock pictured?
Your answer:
8:52
